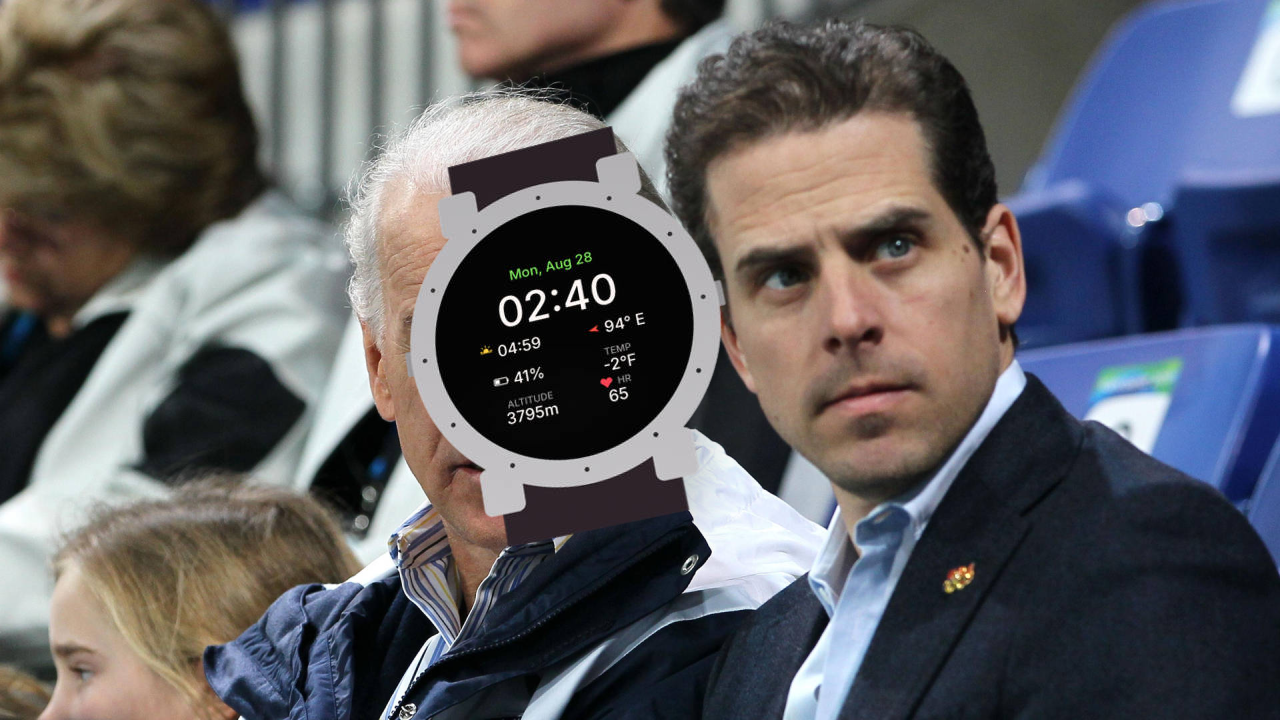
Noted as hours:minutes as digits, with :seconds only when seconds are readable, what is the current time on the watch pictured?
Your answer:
2:40
